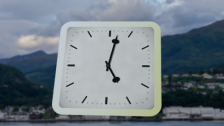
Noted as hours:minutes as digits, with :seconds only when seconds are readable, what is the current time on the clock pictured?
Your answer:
5:02
